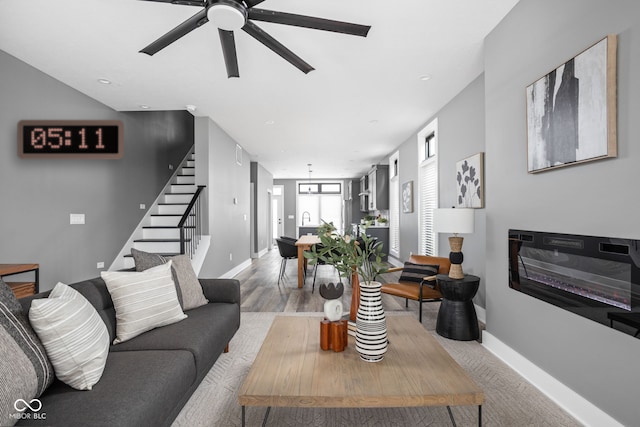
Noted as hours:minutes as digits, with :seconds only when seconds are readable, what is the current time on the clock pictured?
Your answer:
5:11
